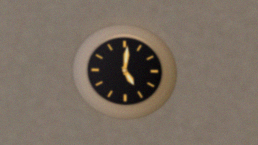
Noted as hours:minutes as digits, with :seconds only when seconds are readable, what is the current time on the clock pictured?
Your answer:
5:01
